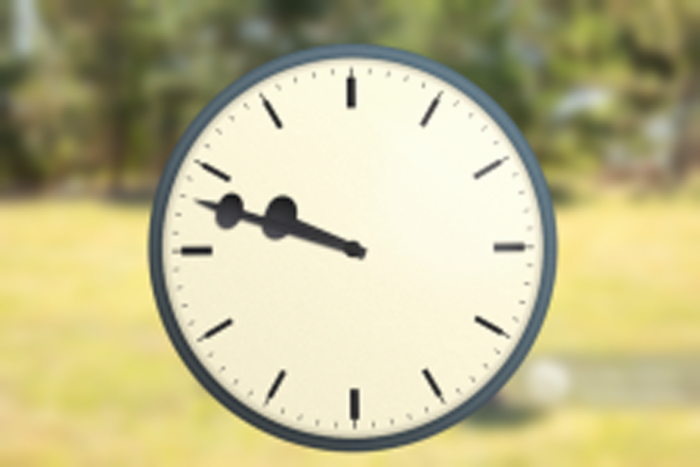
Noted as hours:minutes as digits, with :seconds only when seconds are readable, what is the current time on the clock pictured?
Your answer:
9:48
